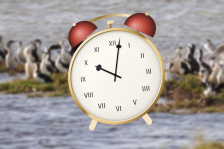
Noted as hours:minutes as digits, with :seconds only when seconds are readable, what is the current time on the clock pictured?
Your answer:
10:02
